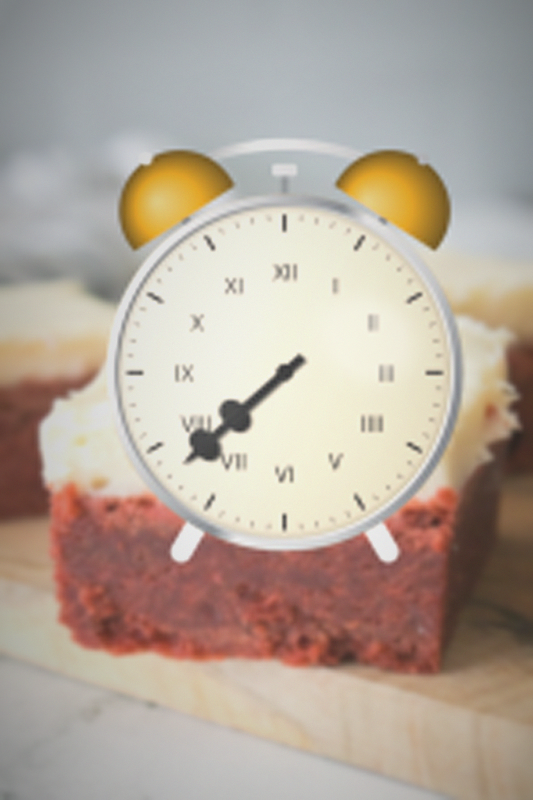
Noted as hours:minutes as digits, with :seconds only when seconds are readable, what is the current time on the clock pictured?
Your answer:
7:38
